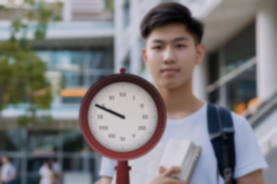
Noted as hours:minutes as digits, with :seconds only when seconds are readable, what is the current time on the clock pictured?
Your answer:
9:49
